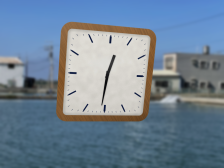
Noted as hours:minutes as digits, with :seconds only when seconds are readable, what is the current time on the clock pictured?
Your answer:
12:31
